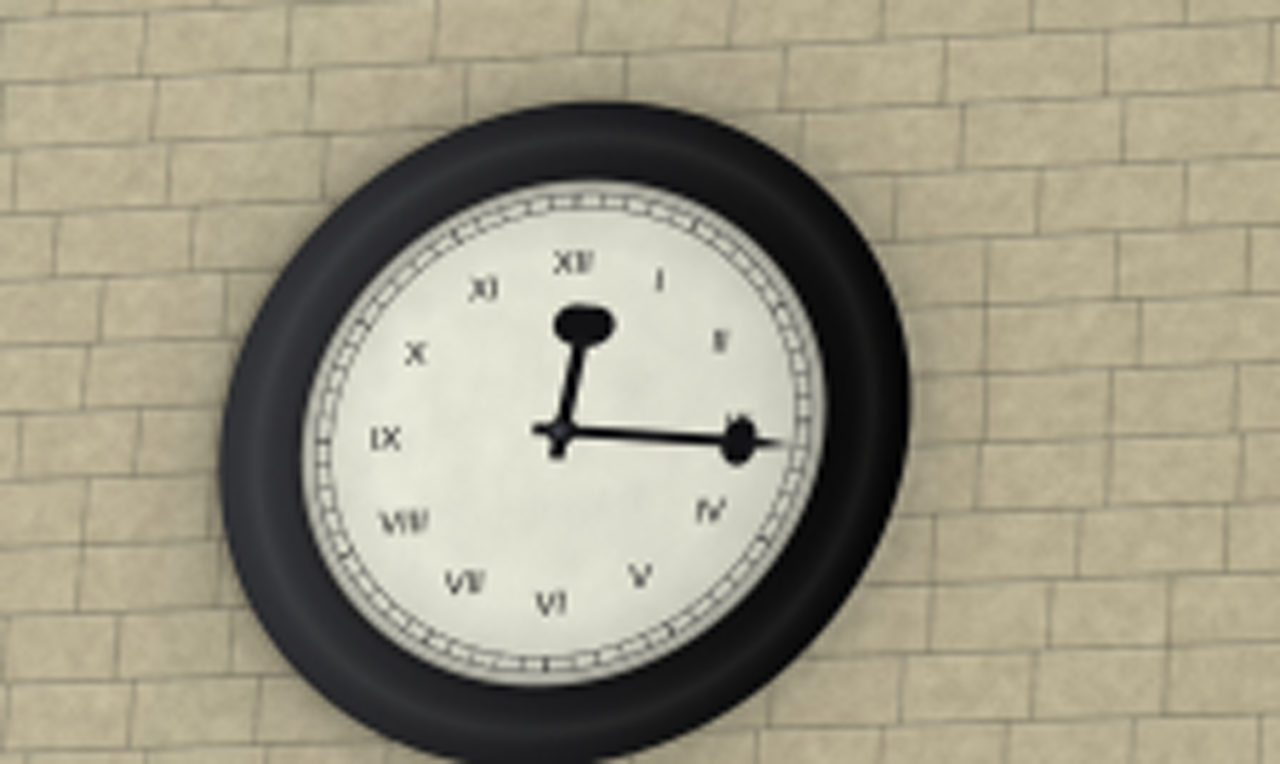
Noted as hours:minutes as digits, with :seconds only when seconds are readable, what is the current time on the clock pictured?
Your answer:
12:16
